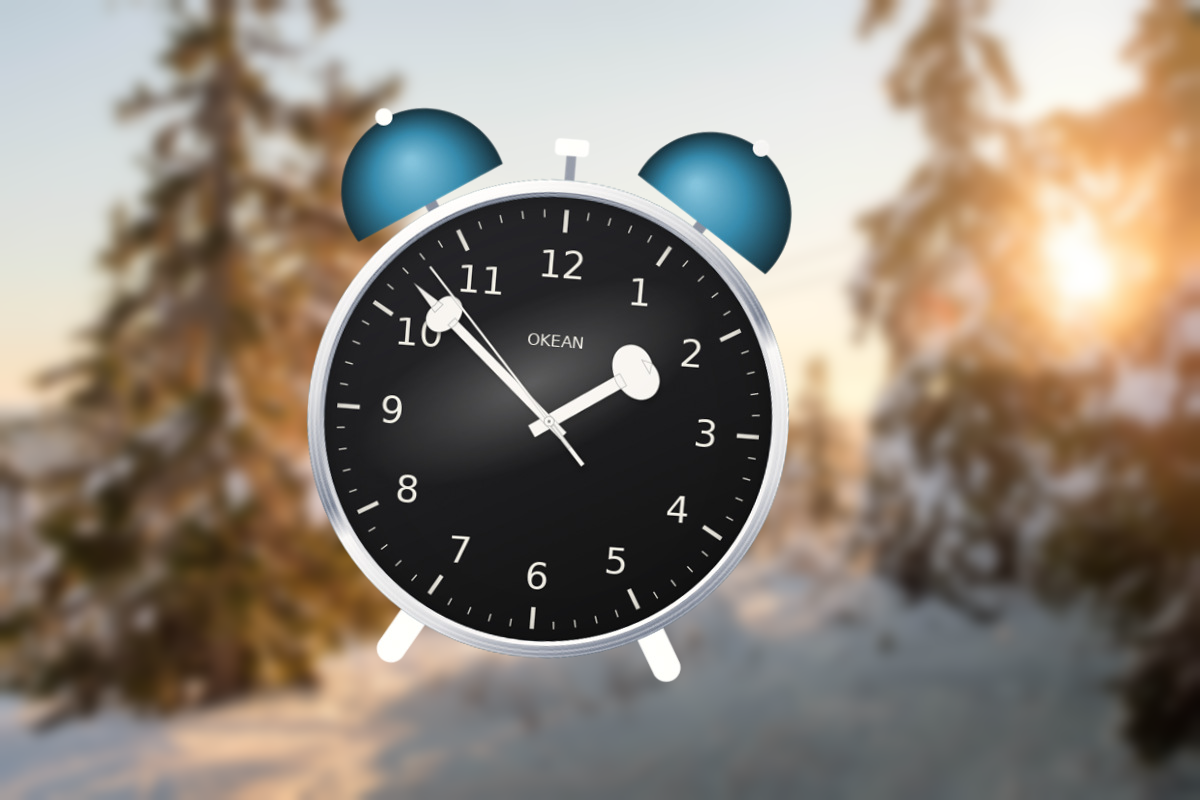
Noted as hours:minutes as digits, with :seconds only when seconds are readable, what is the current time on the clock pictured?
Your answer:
1:51:53
